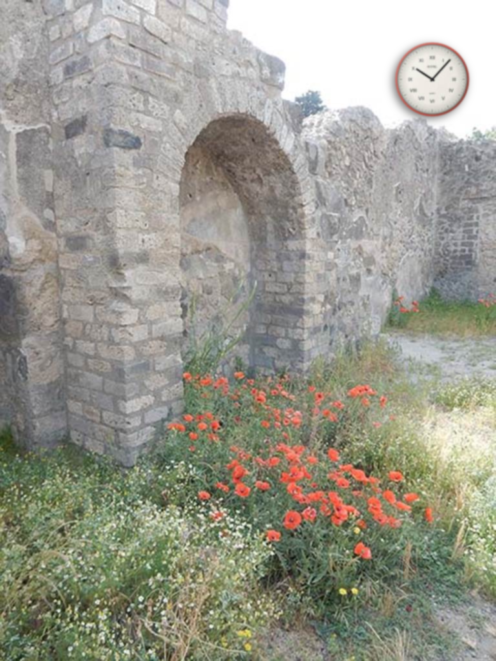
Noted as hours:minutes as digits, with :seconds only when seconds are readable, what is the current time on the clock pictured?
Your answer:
10:07
